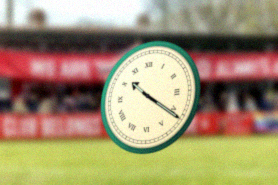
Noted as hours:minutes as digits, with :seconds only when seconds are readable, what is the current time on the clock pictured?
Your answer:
10:21
